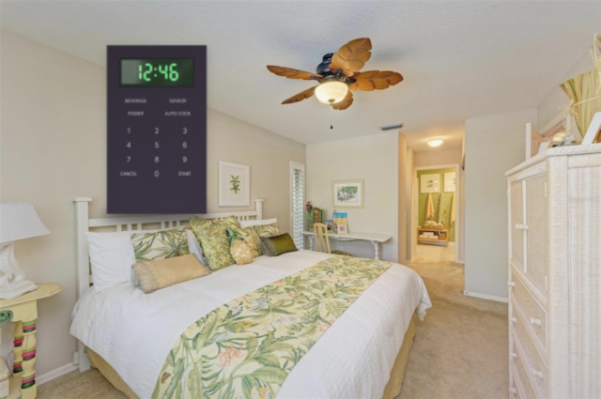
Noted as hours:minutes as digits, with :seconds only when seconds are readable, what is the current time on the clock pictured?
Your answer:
12:46
